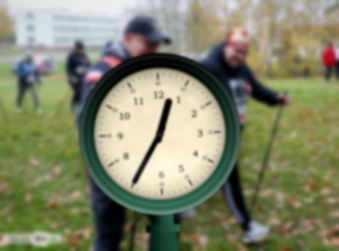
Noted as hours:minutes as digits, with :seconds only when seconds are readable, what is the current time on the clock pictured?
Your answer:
12:35
